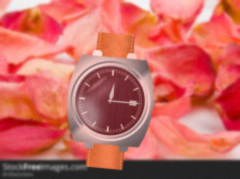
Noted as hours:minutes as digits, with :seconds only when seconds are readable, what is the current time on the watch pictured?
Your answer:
12:15
